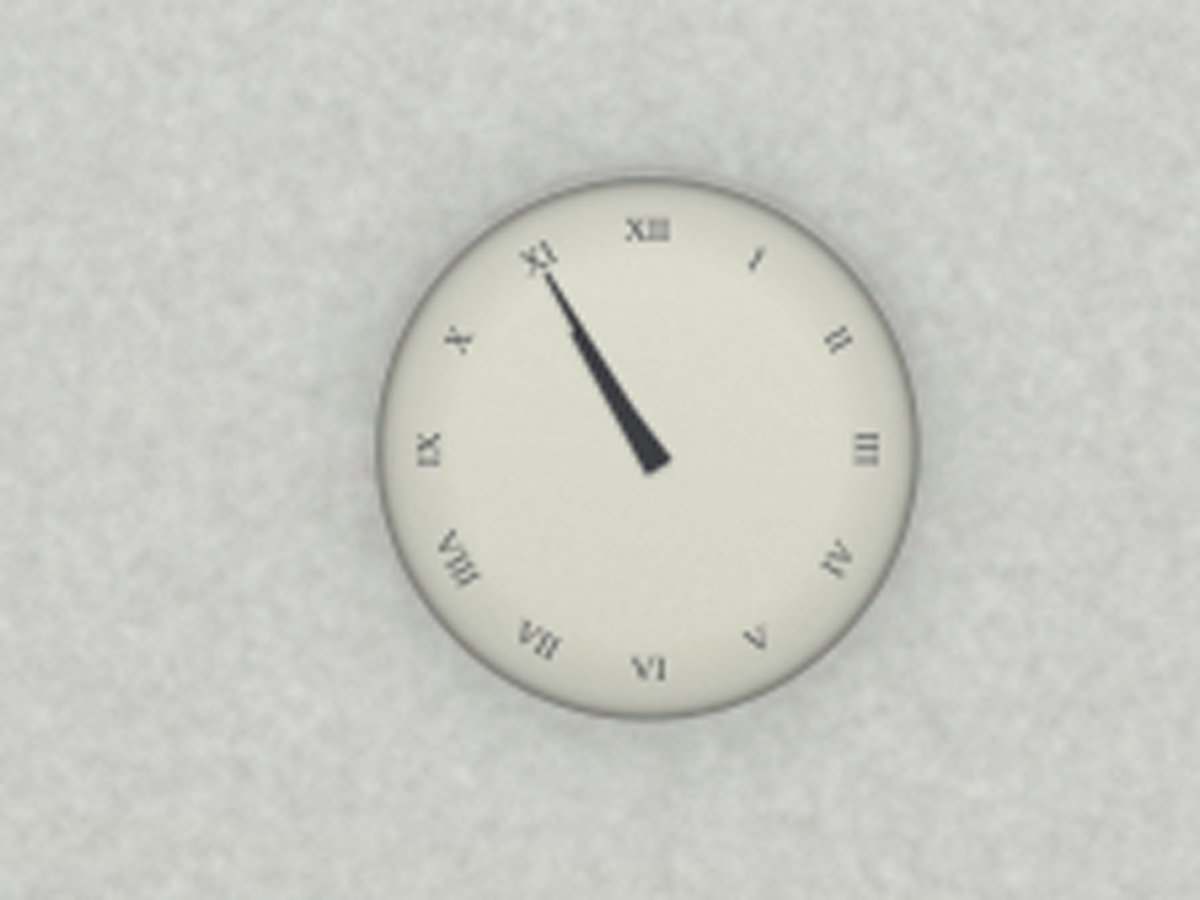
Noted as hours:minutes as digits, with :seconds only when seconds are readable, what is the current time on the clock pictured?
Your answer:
10:55
